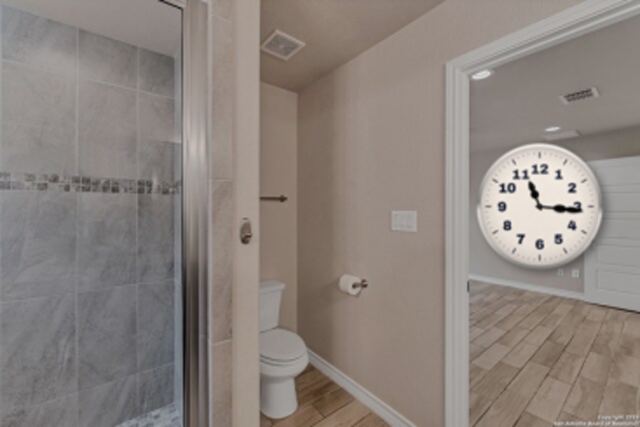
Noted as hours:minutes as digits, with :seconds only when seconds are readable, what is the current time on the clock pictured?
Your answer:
11:16
